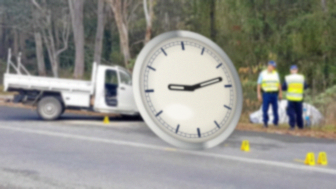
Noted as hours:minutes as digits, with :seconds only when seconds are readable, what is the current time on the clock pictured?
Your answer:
9:13
